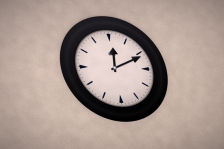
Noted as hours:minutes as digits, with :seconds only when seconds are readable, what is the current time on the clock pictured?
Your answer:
12:11
